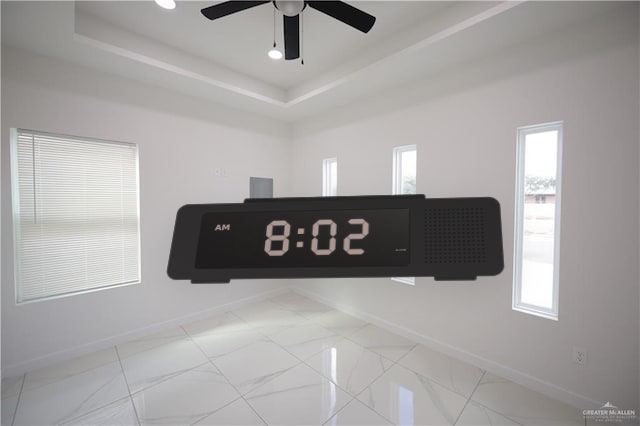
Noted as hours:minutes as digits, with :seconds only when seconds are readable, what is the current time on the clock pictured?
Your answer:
8:02
